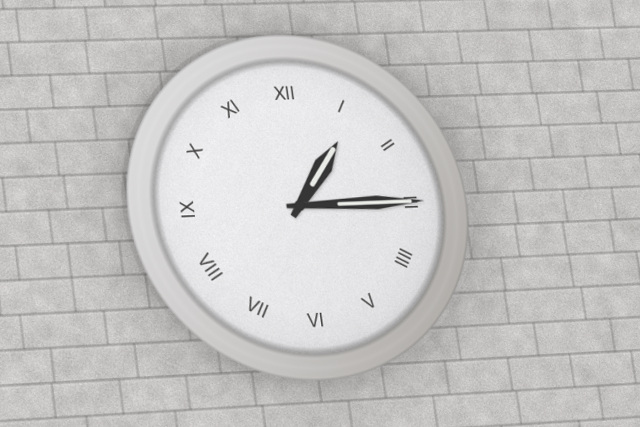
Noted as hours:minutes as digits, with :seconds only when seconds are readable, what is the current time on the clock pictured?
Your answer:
1:15
